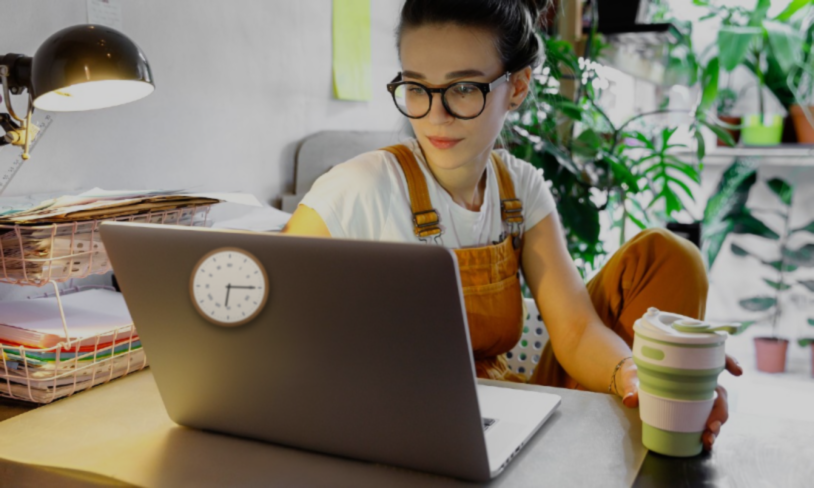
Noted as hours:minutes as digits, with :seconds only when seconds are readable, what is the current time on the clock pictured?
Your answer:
6:15
